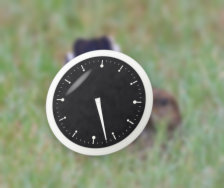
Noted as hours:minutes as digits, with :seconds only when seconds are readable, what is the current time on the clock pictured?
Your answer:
5:27
